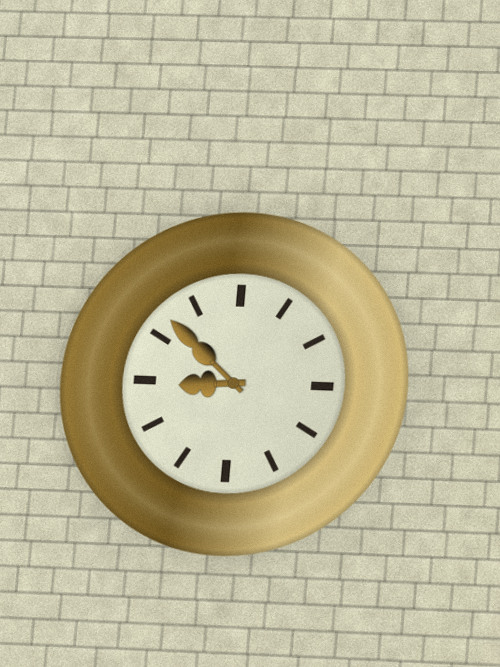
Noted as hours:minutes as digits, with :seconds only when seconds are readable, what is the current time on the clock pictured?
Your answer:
8:52
